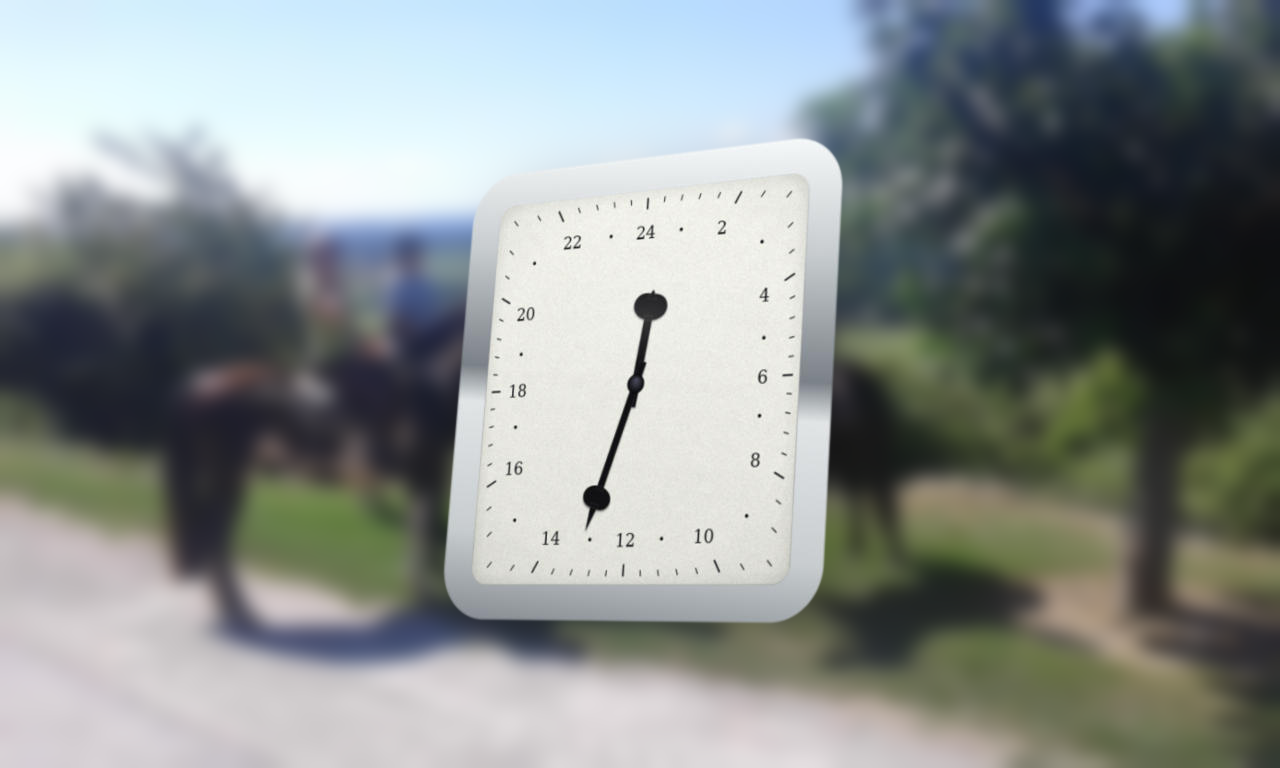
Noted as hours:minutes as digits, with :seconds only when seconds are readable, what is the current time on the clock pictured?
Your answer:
0:33
